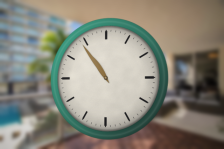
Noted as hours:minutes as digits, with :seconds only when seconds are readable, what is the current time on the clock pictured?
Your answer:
10:54
